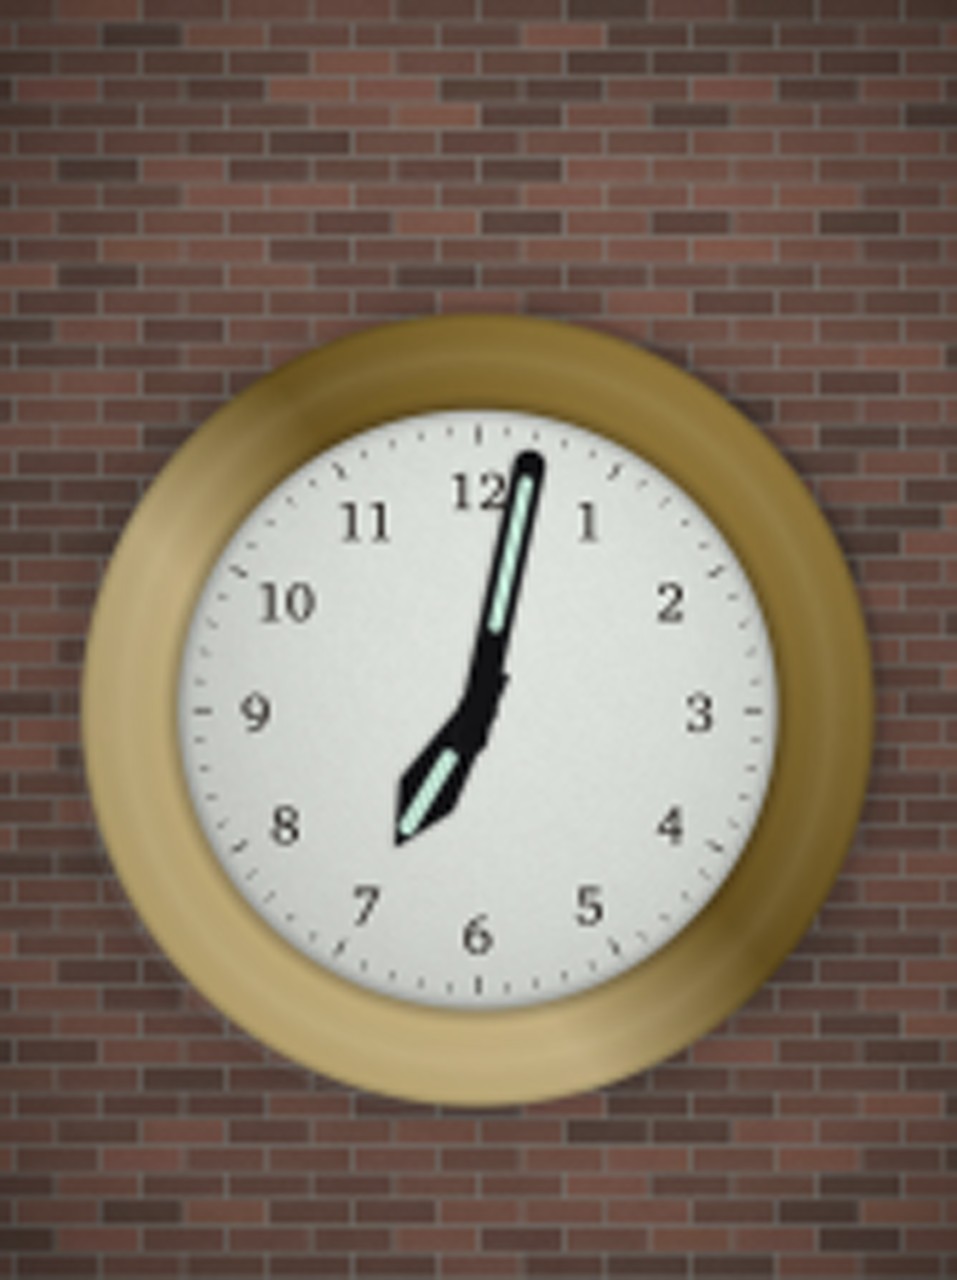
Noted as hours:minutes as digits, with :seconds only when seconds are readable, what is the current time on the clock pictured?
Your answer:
7:02
